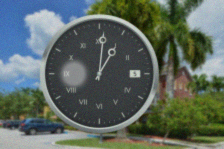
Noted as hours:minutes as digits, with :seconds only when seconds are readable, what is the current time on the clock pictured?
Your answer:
1:01
